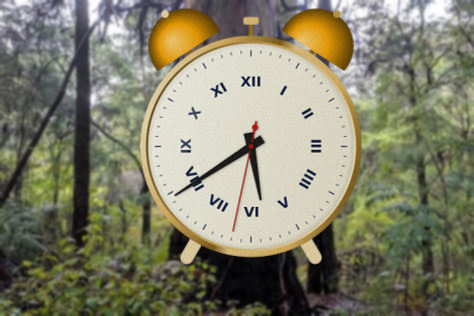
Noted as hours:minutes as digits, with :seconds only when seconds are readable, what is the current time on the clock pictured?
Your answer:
5:39:32
